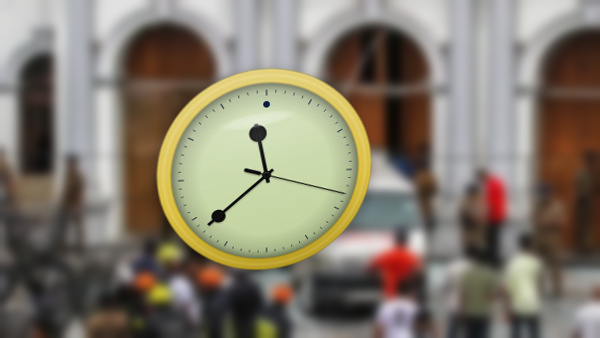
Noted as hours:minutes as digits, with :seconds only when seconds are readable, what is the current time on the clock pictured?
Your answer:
11:38:18
